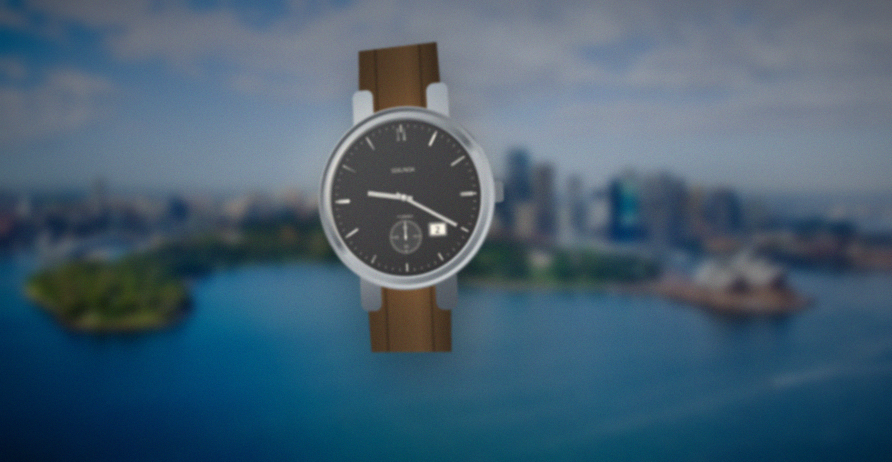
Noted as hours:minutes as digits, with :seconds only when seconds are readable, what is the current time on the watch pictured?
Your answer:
9:20
